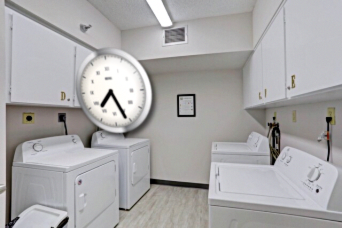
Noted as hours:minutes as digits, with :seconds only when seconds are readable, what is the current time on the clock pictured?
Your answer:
7:26
